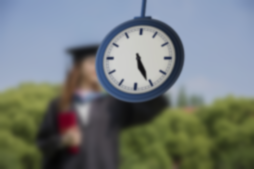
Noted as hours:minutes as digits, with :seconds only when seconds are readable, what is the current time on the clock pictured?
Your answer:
5:26
